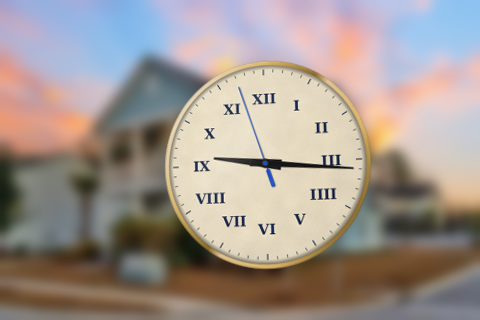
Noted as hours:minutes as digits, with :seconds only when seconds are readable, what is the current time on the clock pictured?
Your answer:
9:15:57
